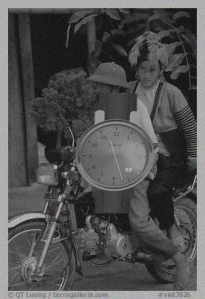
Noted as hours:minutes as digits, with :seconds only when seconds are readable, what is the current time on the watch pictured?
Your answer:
11:27
